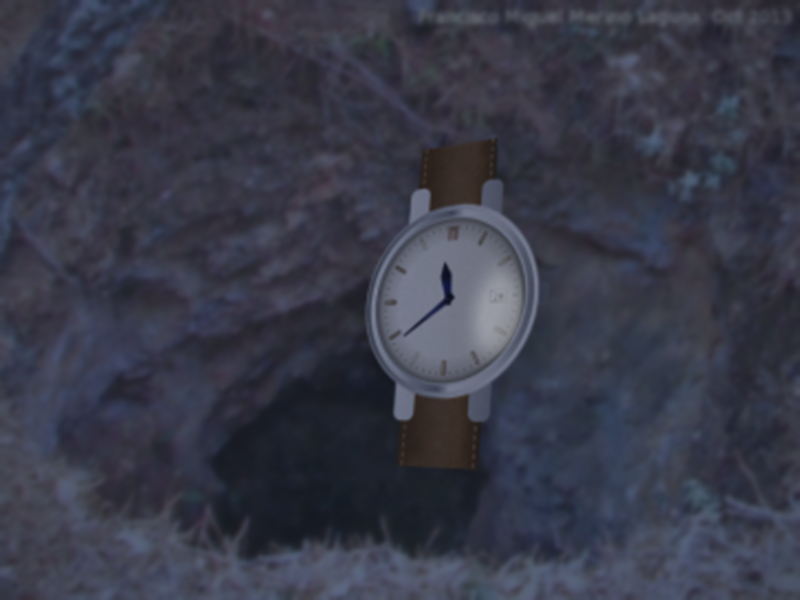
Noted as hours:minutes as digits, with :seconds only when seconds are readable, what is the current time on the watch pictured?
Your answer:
11:39
